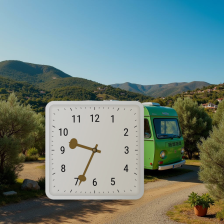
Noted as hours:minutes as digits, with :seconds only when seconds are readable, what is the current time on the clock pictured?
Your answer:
9:34
